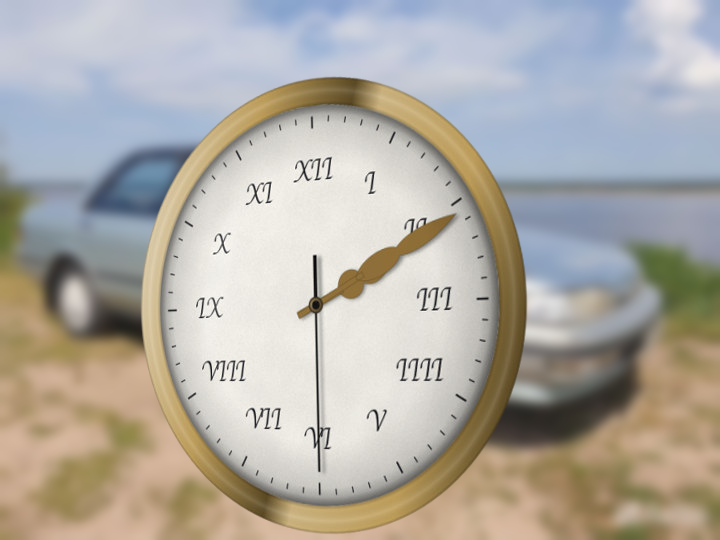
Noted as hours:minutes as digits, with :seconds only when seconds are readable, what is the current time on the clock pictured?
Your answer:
2:10:30
